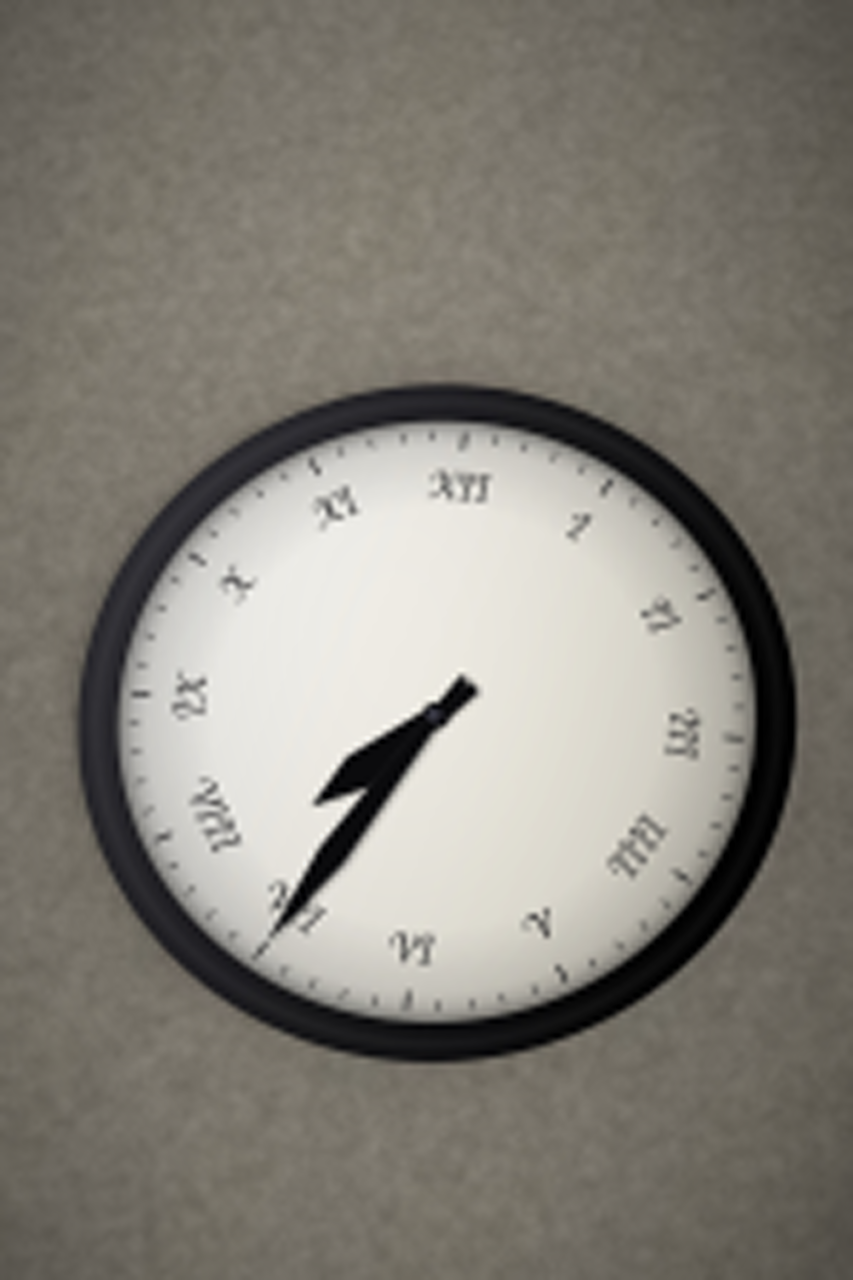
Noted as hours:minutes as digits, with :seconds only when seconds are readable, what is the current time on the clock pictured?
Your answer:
7:35
